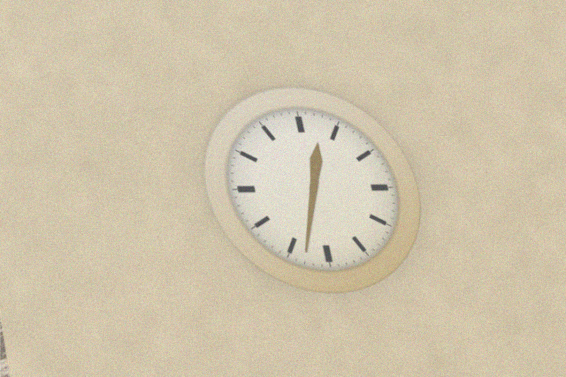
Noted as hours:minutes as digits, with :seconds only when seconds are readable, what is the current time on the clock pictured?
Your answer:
12:33
